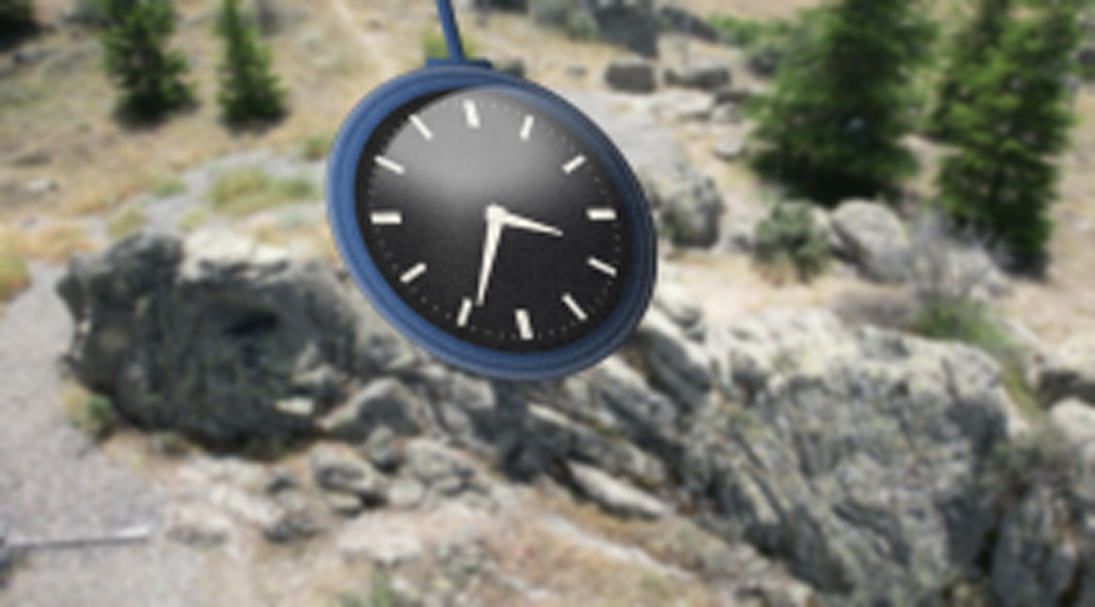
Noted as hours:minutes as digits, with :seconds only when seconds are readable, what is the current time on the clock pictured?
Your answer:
3:34
